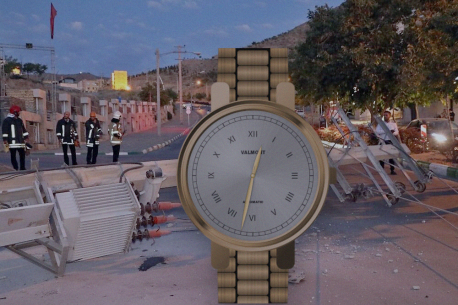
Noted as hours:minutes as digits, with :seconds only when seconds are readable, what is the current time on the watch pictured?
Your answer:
12:32
